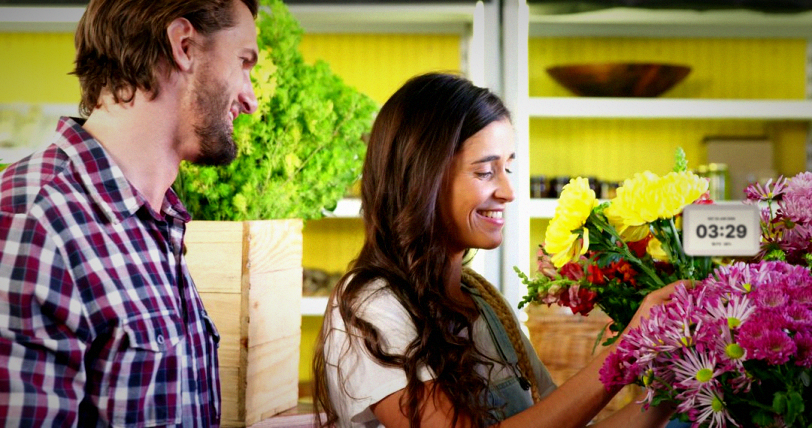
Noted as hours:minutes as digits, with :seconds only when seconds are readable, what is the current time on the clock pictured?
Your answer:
3:29
